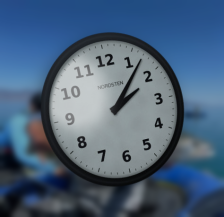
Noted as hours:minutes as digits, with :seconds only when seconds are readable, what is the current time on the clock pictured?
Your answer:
2:07
